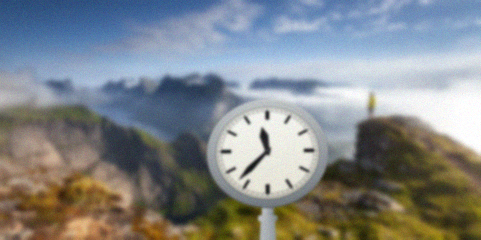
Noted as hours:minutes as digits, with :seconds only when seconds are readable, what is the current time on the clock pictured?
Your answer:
11:37
